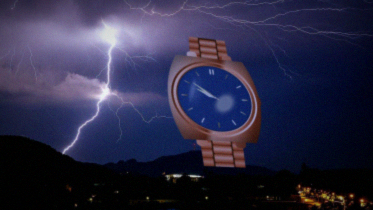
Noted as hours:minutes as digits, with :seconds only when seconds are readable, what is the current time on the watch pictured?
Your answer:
9:51
